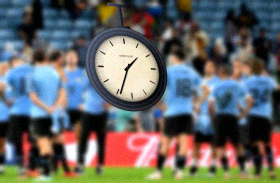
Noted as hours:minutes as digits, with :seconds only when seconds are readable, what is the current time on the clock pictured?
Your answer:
1:34
